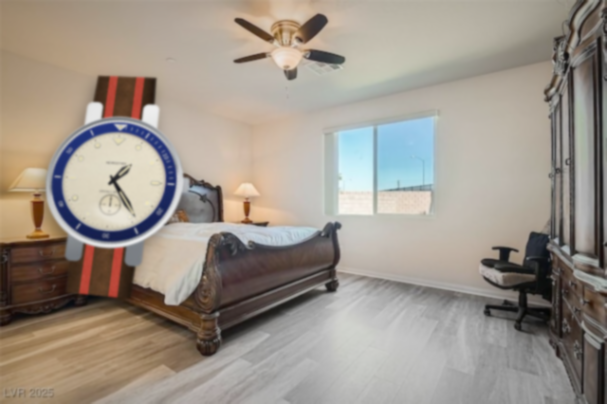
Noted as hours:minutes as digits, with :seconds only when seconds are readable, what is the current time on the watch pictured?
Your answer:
1:24
